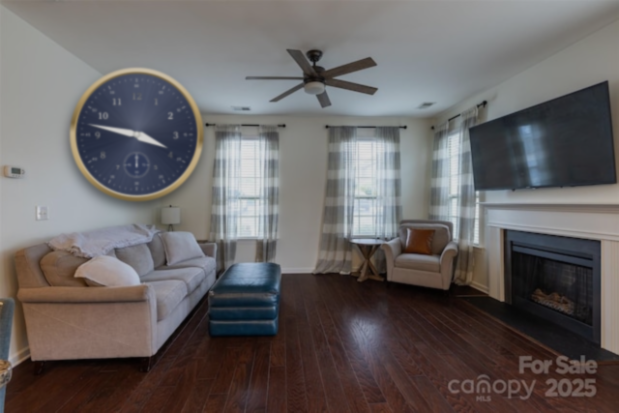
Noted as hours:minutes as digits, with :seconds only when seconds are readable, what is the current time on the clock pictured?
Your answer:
3:47
